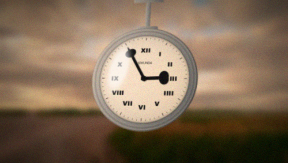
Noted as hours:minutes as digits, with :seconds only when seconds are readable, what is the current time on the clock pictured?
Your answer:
2:55
